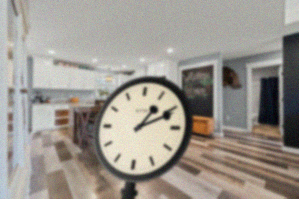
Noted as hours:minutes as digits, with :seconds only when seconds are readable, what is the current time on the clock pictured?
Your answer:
1:11
